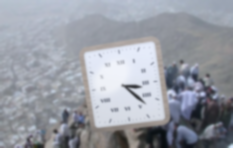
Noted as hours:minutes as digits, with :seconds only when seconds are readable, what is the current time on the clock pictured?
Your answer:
3:23
